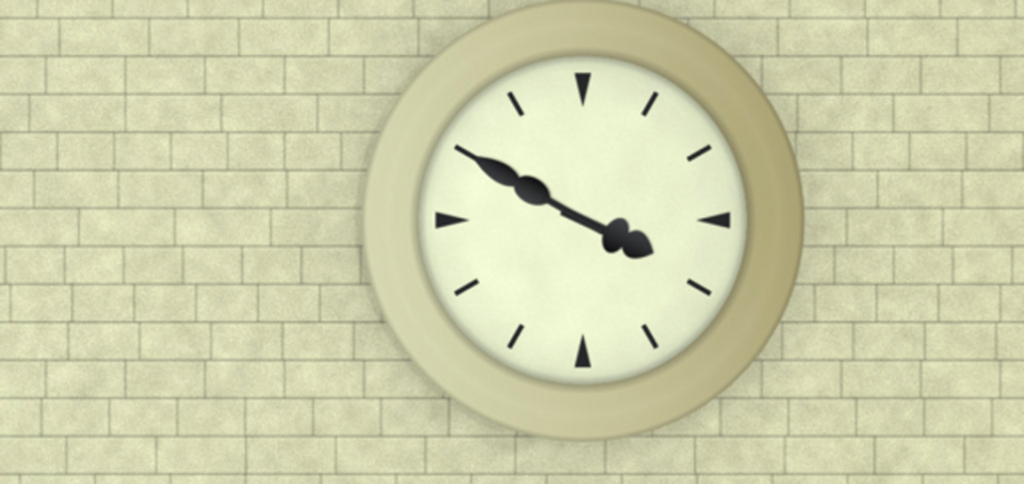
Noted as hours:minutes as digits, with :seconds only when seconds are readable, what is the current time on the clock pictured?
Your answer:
3:50
